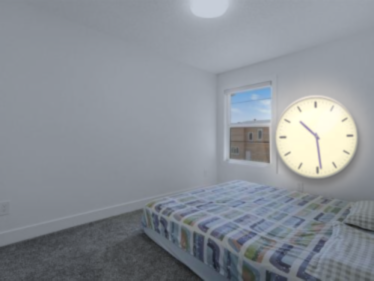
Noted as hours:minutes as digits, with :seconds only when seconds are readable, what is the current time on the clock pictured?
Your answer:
10:29
